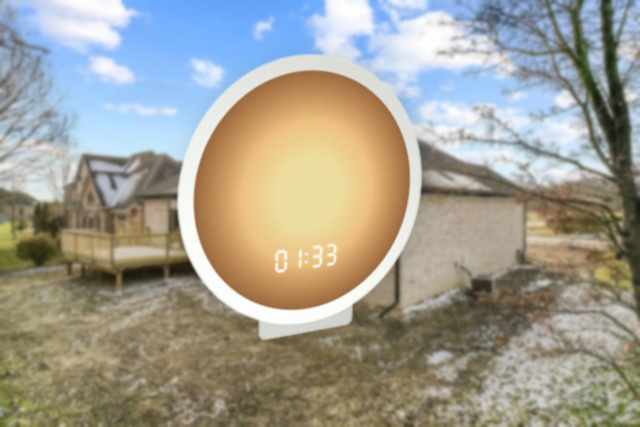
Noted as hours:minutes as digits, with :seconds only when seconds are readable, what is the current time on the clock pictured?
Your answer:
1:33
